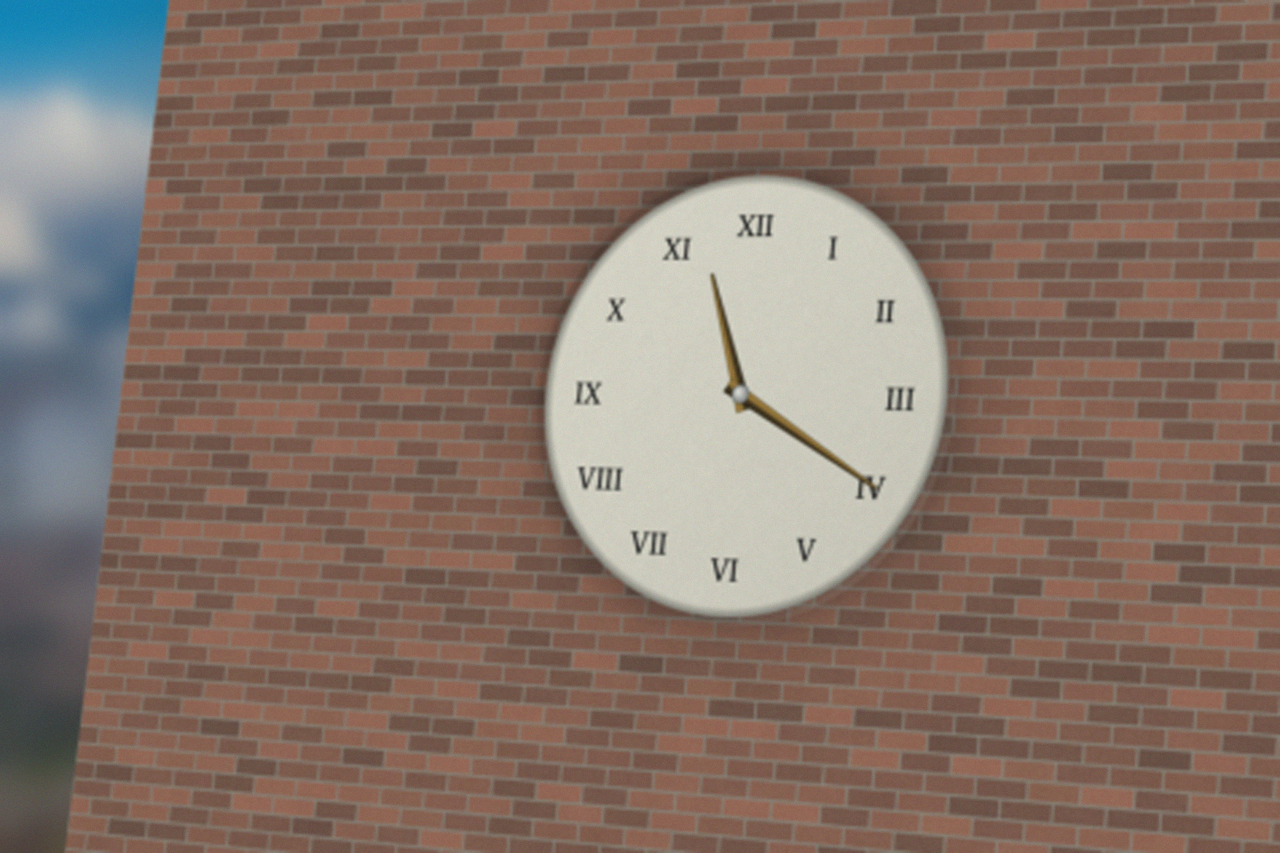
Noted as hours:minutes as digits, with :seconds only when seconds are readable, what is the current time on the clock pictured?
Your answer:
11:20
